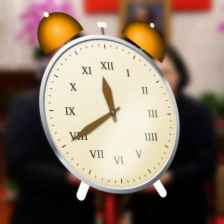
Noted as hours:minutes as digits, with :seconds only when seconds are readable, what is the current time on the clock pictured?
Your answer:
11:40
